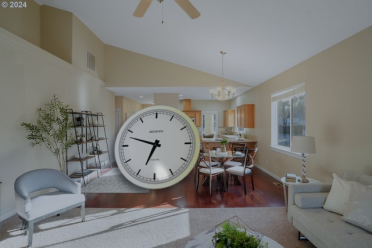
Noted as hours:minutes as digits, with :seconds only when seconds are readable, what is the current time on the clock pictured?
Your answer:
6:48
